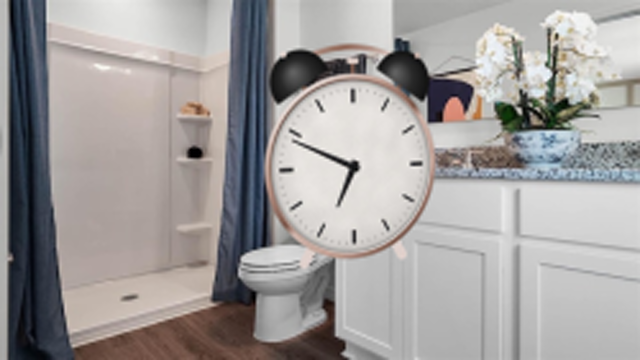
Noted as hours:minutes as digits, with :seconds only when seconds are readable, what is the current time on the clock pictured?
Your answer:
6:49
